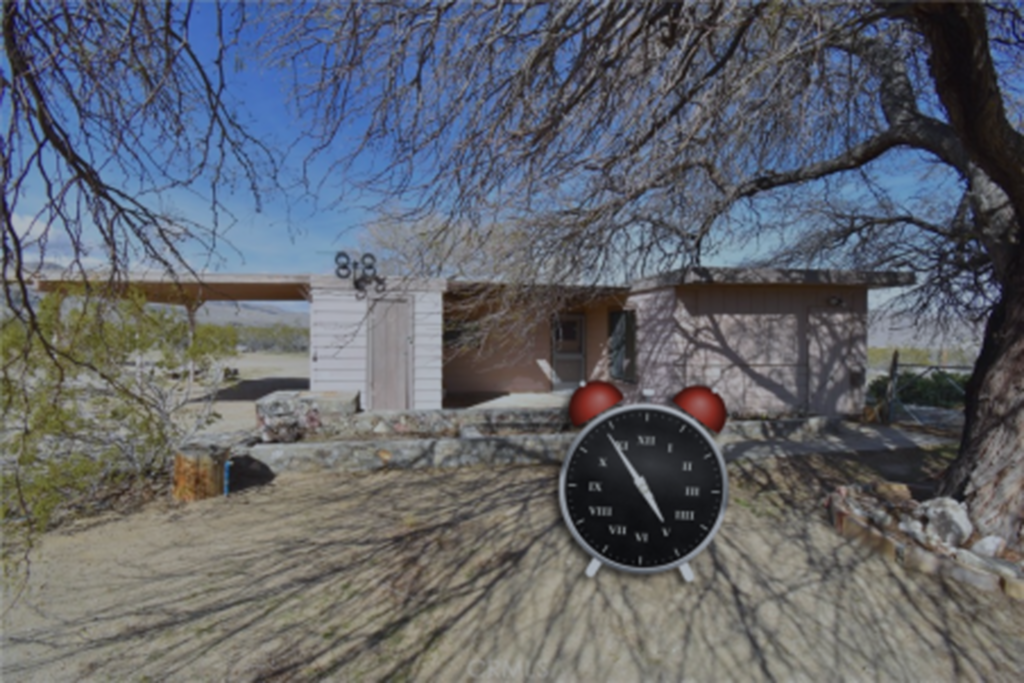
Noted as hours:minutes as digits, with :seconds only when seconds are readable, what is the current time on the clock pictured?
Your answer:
4:54
